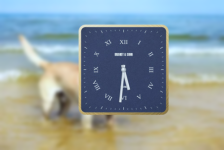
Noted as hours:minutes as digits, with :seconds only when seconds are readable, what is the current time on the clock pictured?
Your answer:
5:31
